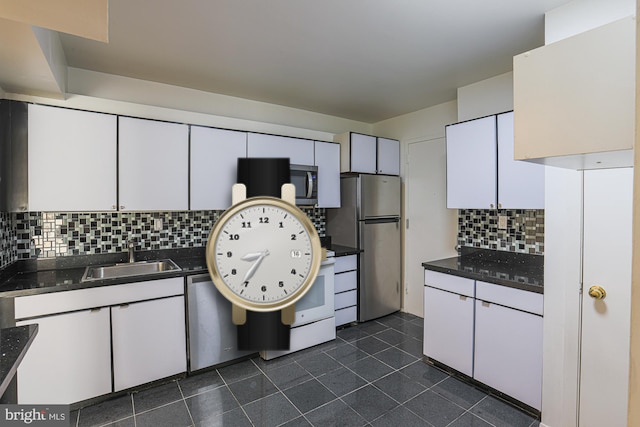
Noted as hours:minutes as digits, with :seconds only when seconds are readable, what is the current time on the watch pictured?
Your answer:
8:36
